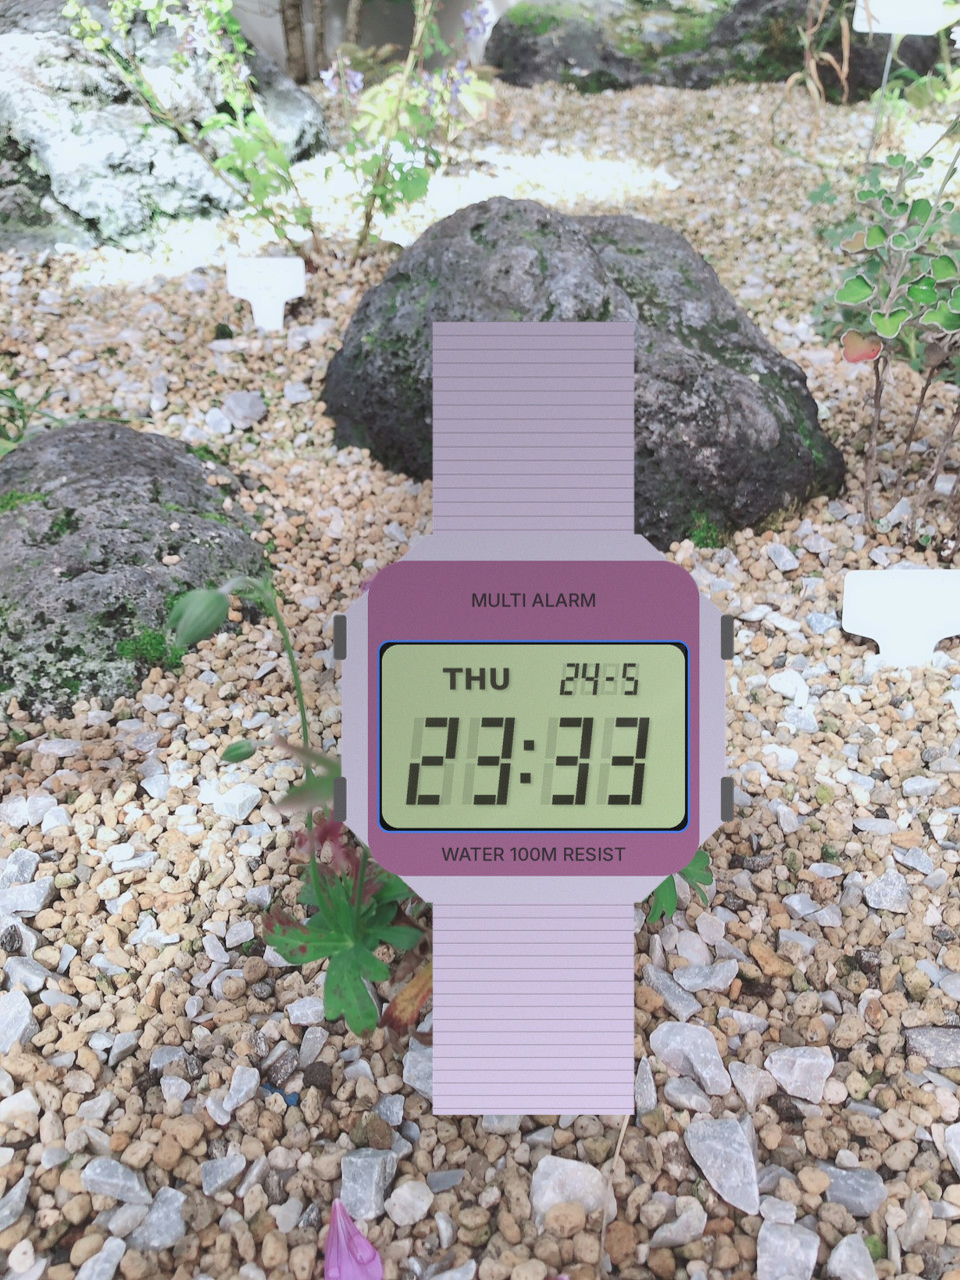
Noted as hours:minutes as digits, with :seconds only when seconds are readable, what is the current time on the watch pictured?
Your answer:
23:33
